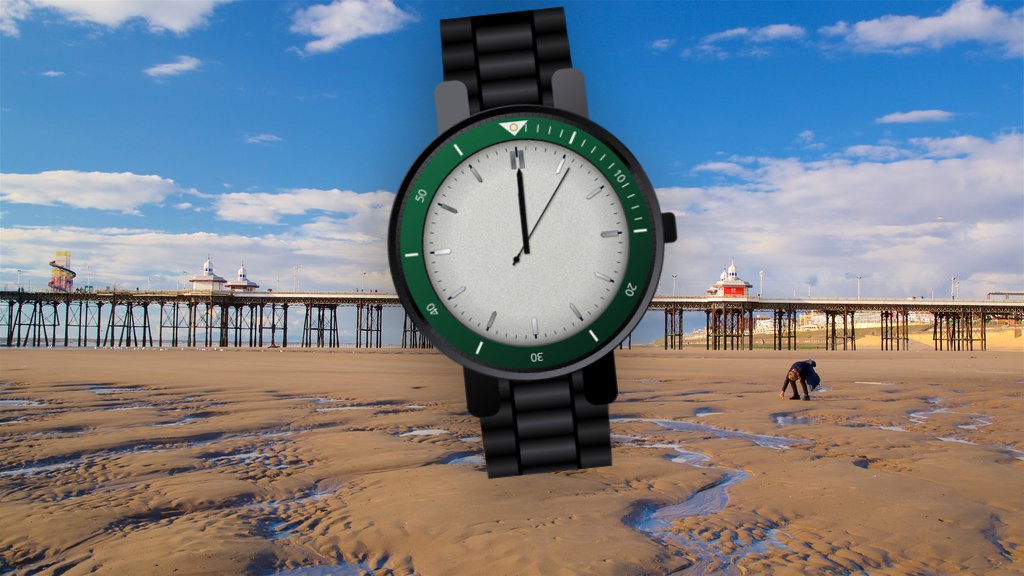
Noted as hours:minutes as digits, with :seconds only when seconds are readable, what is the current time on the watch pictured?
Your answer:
12:00:06
